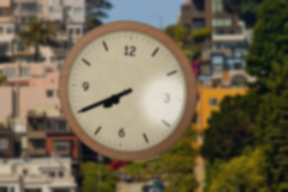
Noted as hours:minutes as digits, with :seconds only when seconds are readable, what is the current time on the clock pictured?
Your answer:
7:40
